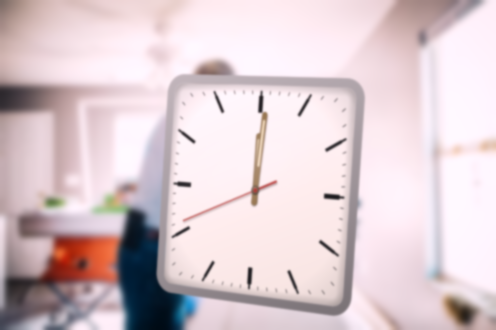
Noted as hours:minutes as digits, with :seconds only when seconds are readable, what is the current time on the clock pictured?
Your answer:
12:00:41
